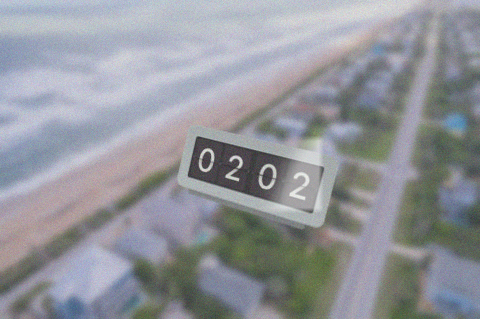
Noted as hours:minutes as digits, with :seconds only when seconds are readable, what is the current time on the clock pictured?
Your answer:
2:02
